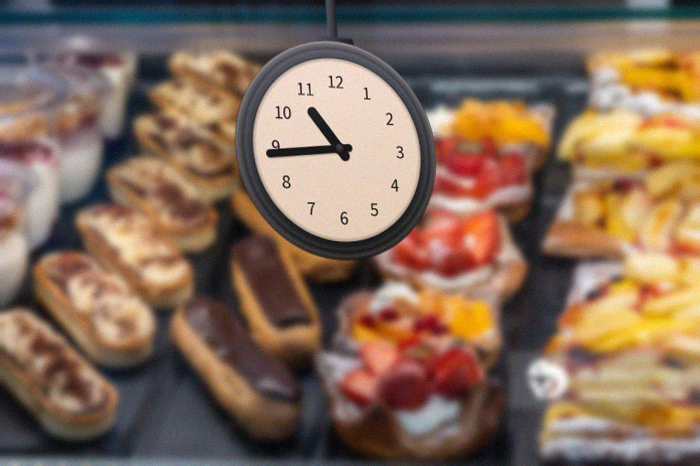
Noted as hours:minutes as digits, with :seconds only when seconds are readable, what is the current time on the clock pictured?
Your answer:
10:44
